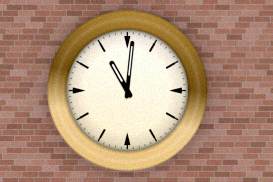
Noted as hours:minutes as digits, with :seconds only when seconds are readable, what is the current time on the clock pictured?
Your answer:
11:01
